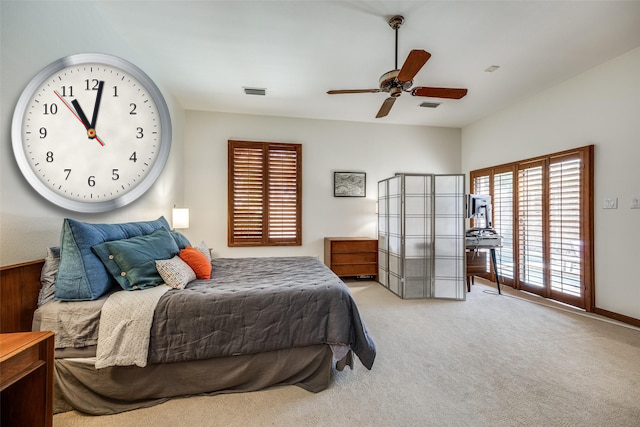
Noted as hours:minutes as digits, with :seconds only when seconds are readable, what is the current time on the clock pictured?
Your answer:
11:01:53
